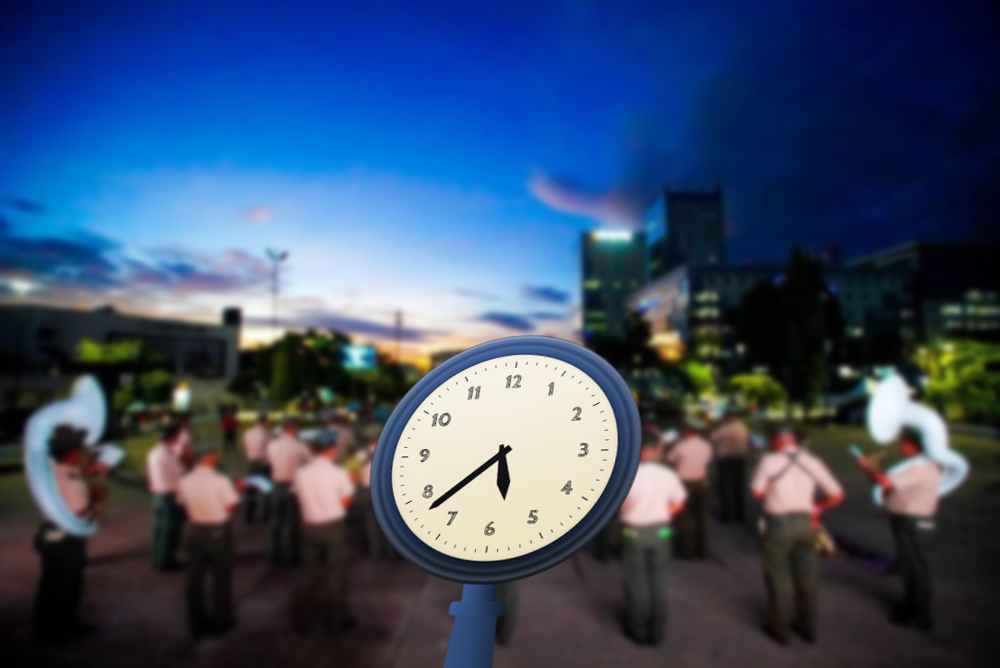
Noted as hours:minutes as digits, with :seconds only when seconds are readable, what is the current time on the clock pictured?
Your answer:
5:38
